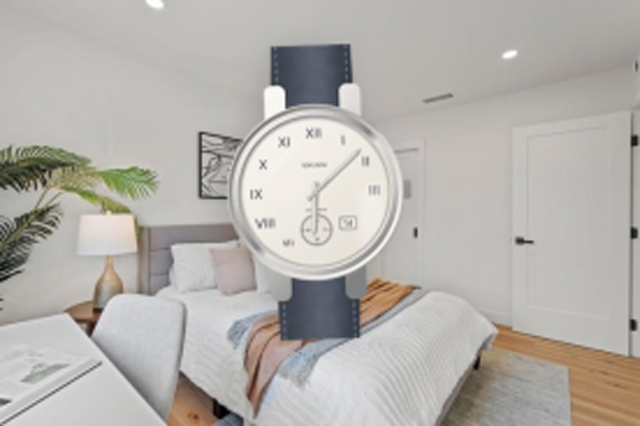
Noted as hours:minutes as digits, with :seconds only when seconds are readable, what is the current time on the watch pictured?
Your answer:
6:08
